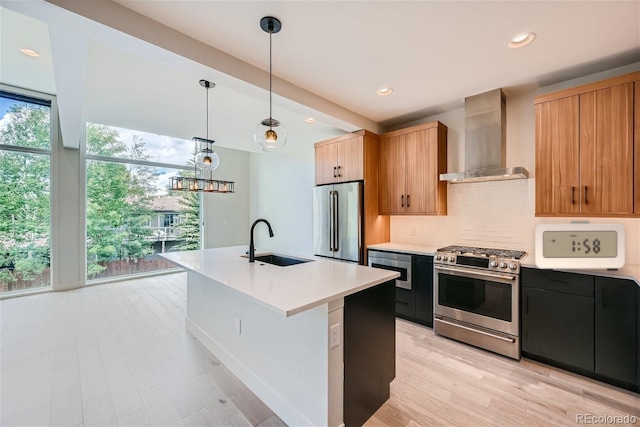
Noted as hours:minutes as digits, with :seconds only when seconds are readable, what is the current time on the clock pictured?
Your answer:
1:58
